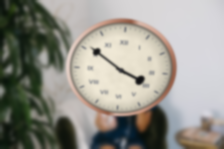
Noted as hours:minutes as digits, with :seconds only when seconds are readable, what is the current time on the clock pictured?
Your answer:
3:51
